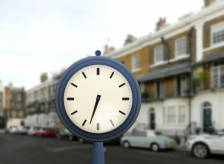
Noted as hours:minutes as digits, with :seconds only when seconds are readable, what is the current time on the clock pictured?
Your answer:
6:33
